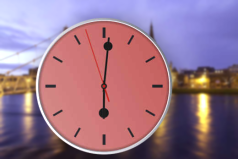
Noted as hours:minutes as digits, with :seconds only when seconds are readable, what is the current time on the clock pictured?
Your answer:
6:00:57
